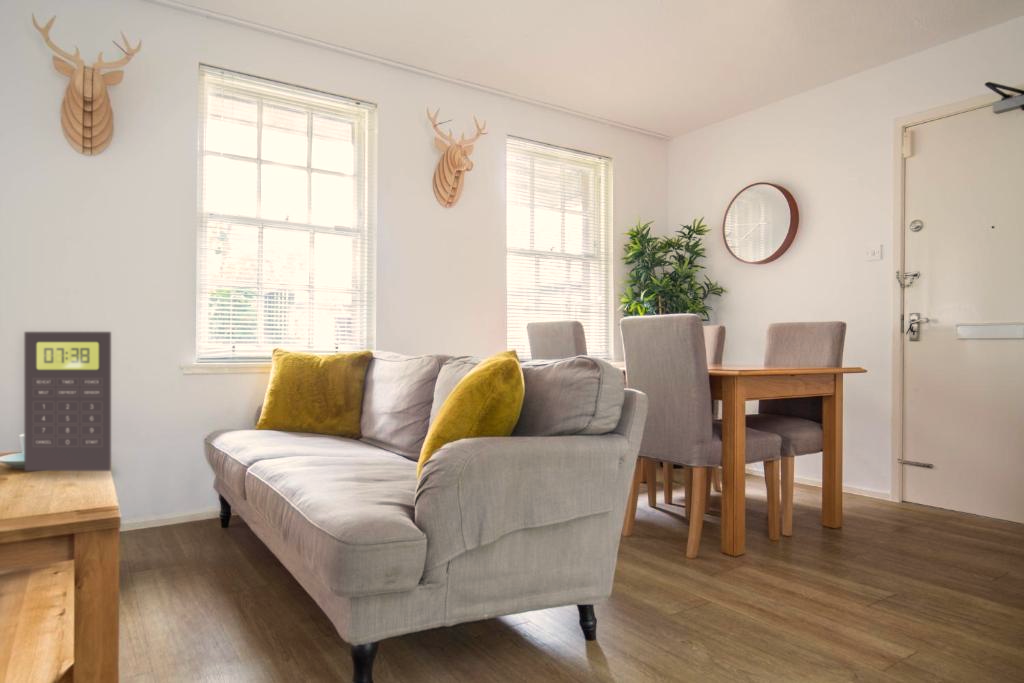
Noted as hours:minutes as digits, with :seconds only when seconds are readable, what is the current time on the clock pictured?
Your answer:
7:38
